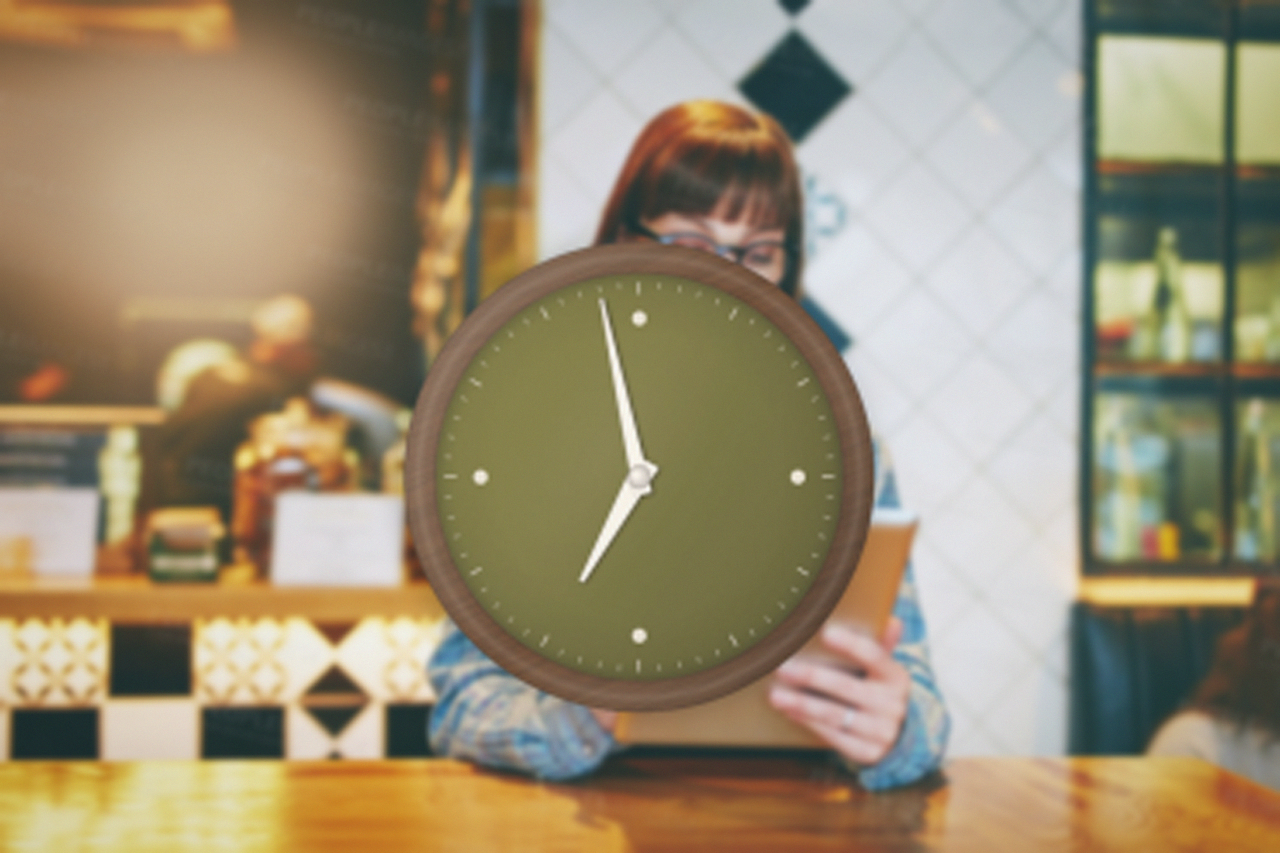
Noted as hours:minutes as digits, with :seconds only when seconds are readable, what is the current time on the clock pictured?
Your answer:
6:58
